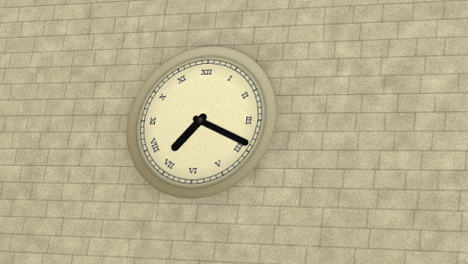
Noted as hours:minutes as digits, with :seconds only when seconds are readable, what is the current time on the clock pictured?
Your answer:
7:19
